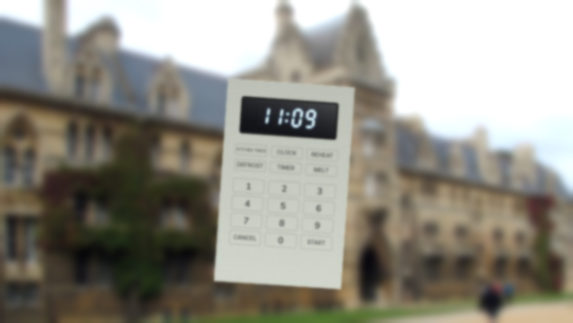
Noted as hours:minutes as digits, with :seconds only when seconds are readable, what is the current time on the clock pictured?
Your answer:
11:09
